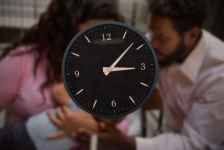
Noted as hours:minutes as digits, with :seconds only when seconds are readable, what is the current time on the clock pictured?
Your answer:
3:08
